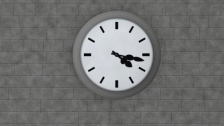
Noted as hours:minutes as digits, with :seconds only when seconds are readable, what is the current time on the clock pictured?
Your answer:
4:17
